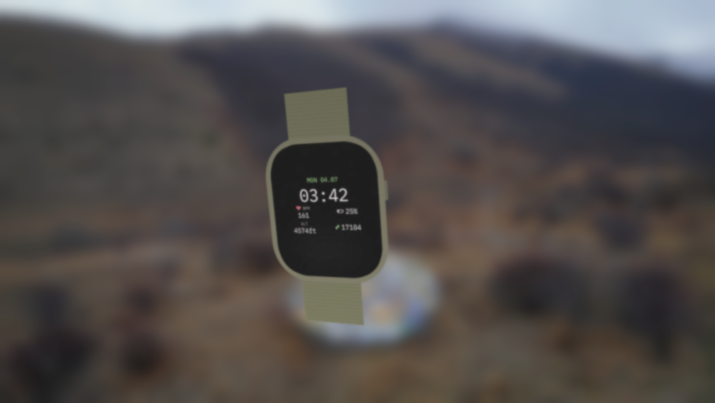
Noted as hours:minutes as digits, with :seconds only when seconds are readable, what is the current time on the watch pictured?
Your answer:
3:42
